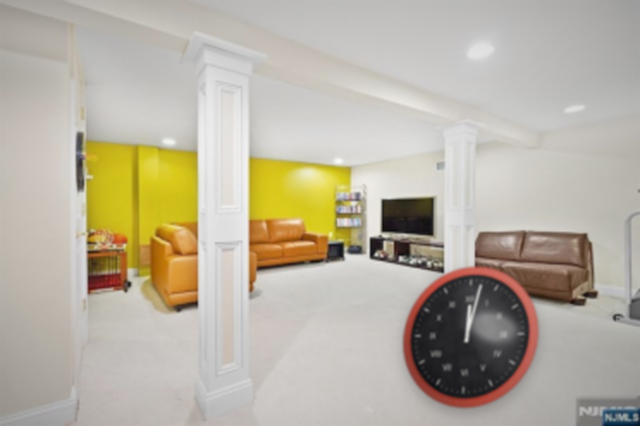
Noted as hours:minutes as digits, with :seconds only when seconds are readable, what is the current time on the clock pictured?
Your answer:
12:02
